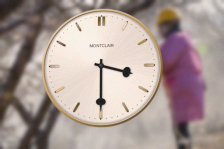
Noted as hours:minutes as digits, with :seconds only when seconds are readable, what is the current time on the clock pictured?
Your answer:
3:30
